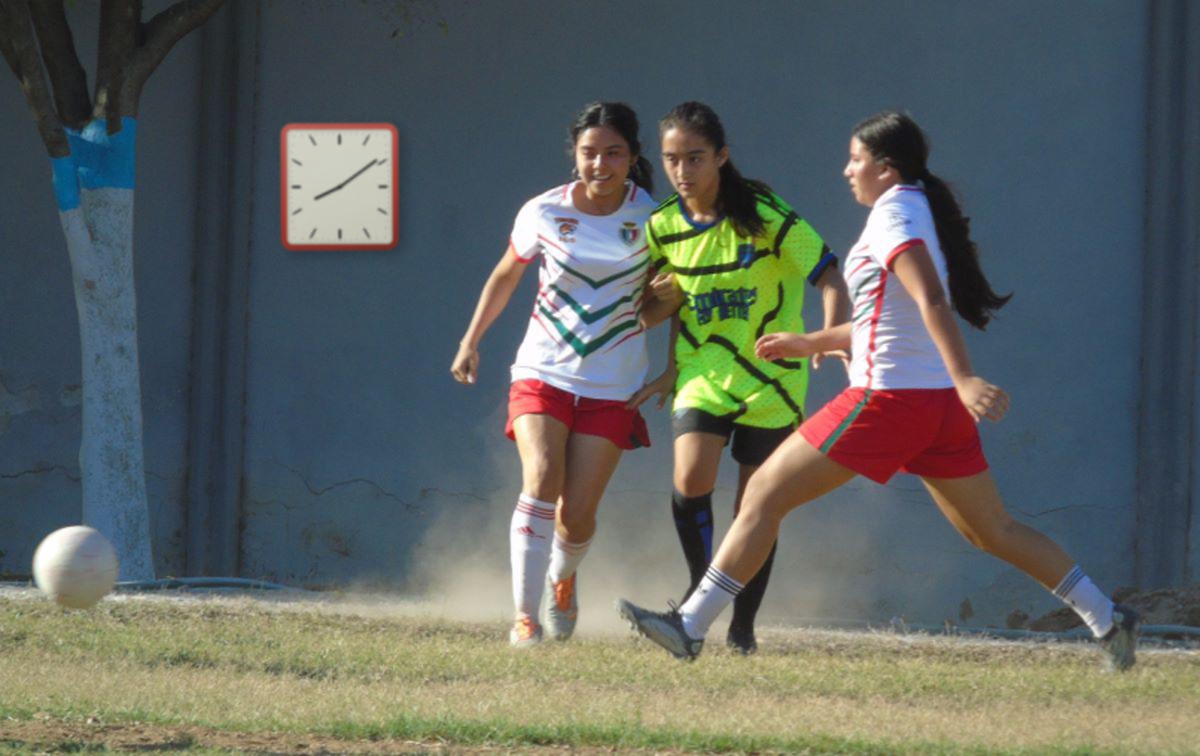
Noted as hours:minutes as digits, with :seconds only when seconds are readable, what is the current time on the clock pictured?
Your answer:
8:09
